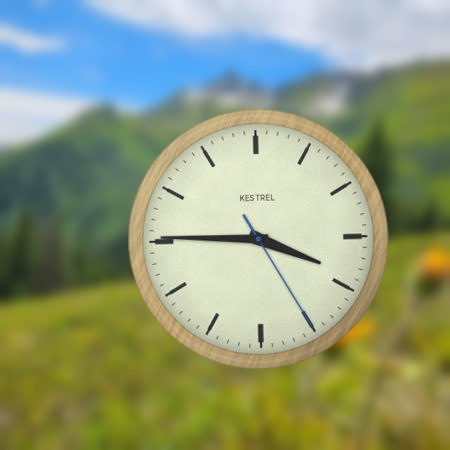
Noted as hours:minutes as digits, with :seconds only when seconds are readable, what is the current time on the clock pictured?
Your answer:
3:45:25
